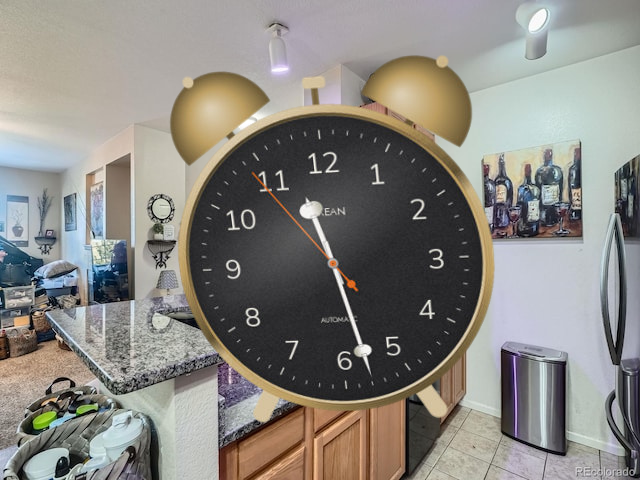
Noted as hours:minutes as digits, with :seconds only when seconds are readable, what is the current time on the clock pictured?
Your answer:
11:27:54
